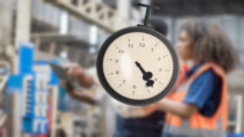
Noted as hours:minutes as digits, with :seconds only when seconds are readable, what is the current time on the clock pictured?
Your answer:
4:23
